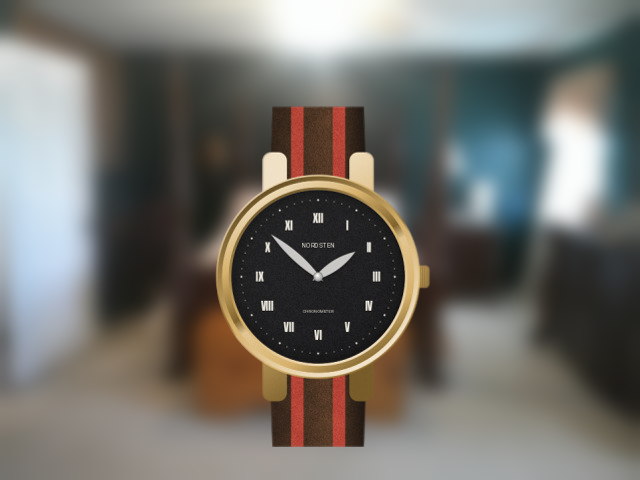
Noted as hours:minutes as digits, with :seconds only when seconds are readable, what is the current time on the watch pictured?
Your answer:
1:52
